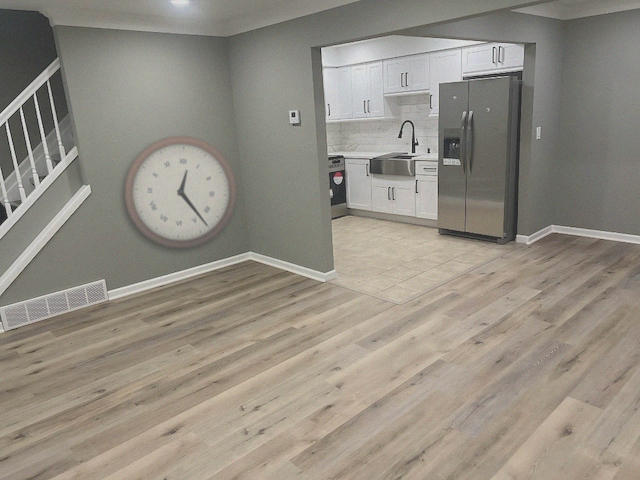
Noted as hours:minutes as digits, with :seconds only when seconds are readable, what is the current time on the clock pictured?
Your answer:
12:23
